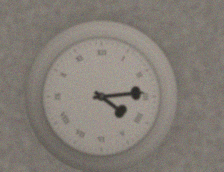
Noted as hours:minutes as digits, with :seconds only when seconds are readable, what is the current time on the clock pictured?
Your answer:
4:14
